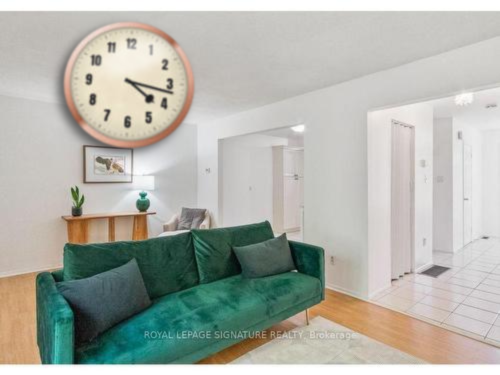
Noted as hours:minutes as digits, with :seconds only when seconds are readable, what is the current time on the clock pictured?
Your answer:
4:17
